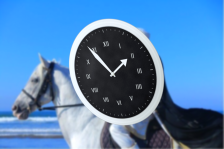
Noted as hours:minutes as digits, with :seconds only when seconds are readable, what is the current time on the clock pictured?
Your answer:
1:54
